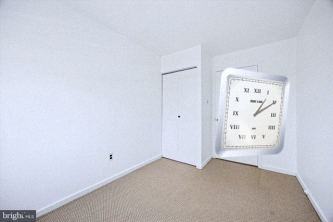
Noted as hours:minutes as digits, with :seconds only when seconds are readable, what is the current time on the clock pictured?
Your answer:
1:10
